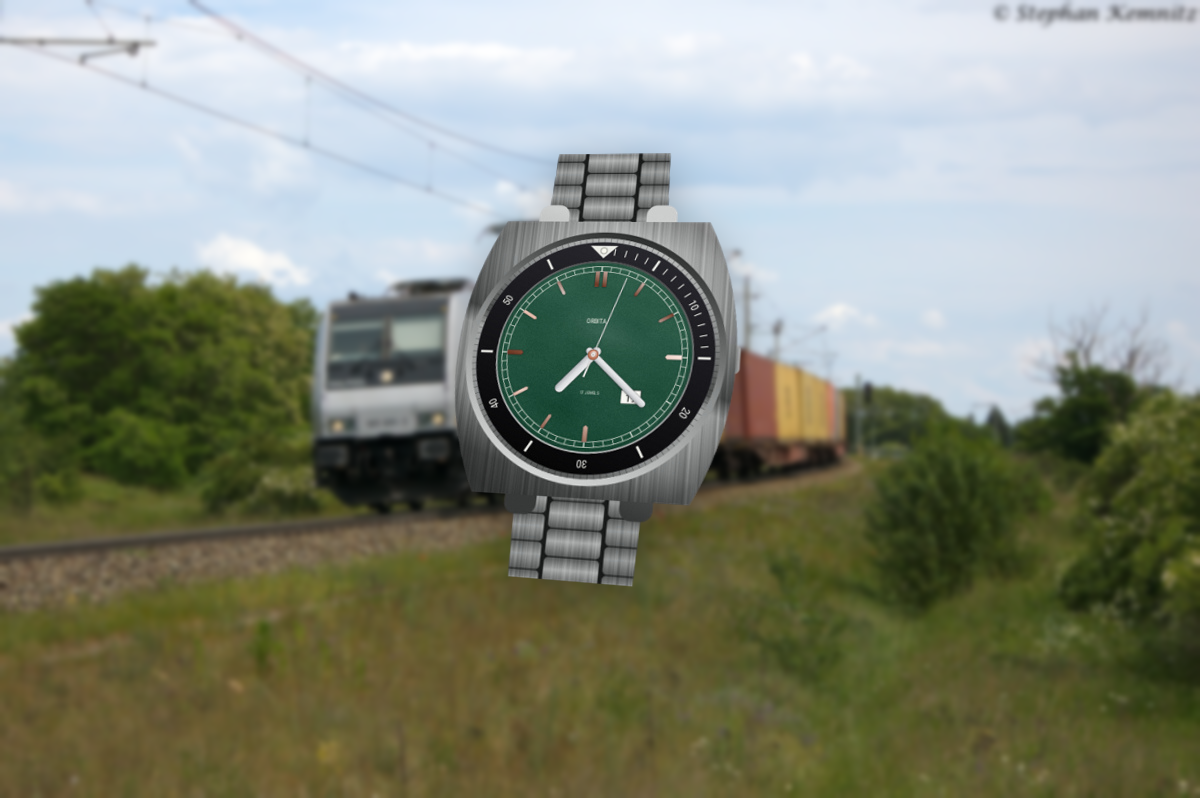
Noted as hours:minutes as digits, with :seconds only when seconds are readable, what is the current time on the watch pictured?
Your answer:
7:22:03
